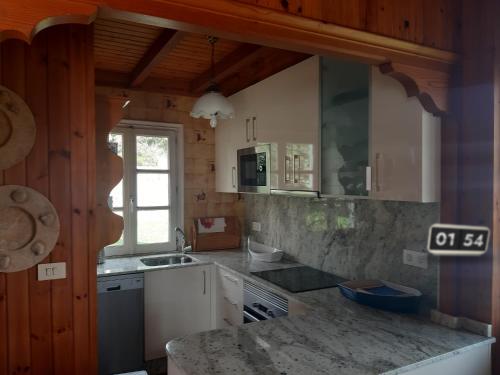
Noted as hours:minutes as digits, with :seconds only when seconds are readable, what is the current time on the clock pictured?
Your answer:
1:54
